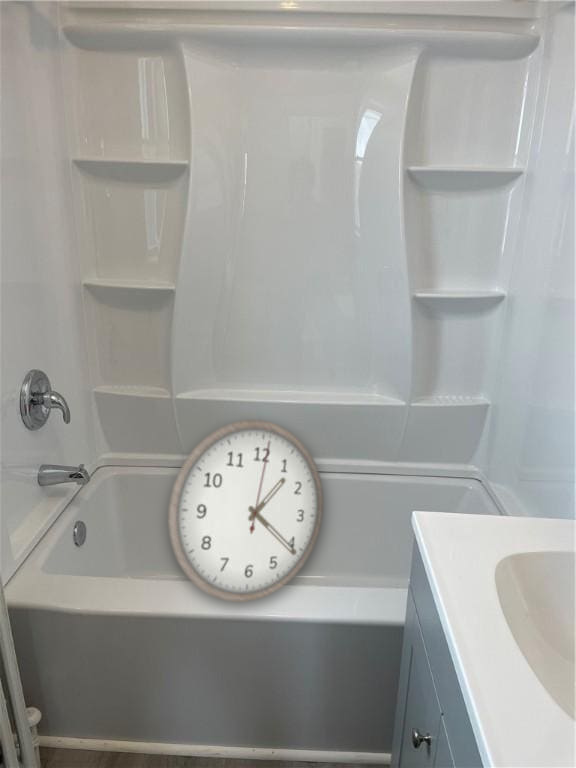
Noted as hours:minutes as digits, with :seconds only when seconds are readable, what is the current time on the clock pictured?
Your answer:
1:21:01
